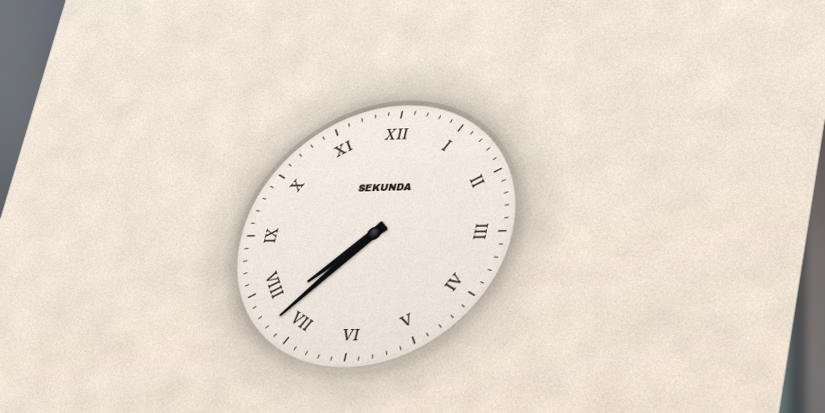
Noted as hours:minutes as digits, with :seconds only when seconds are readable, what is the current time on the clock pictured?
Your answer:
7:37
